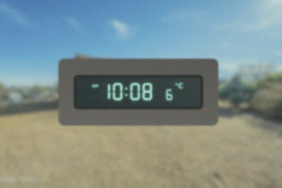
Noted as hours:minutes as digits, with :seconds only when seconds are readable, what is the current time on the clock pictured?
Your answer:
10:08
